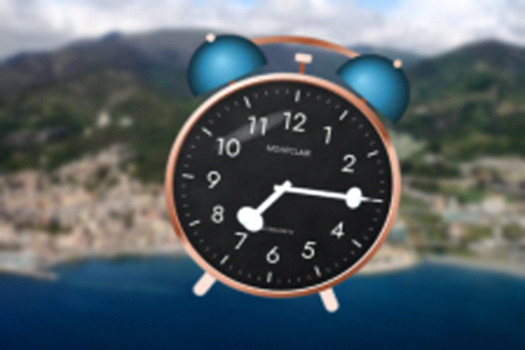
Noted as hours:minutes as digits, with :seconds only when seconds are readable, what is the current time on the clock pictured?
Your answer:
7:15
